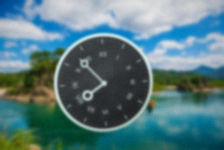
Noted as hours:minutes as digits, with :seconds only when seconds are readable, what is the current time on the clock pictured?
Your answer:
7:53
